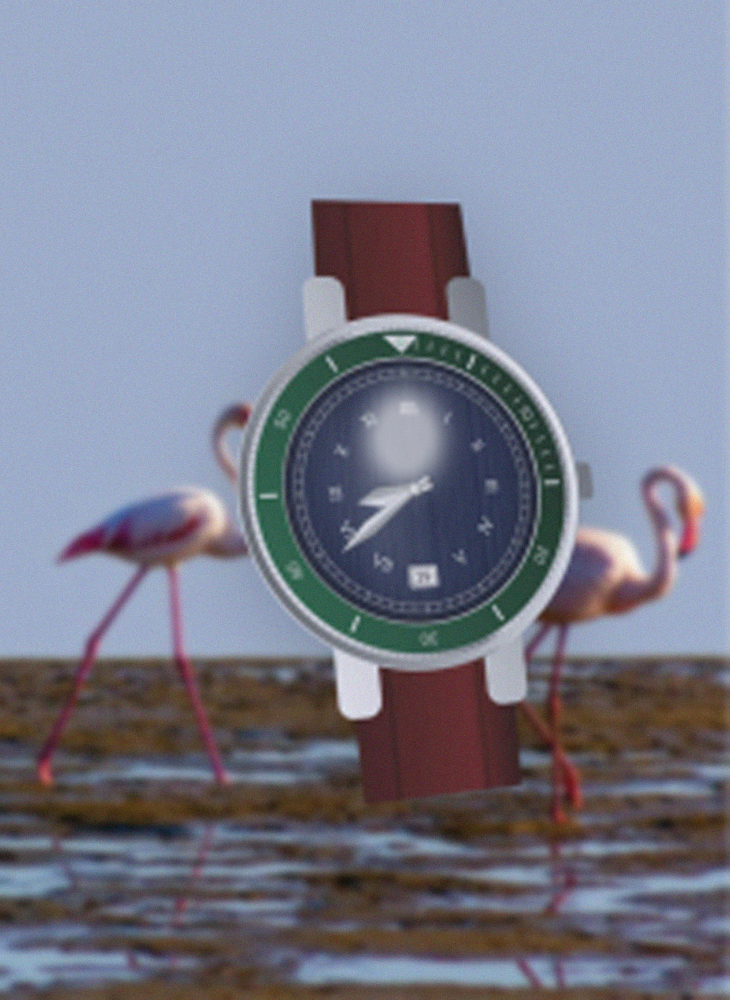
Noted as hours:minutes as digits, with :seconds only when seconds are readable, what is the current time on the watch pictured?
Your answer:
8:39
